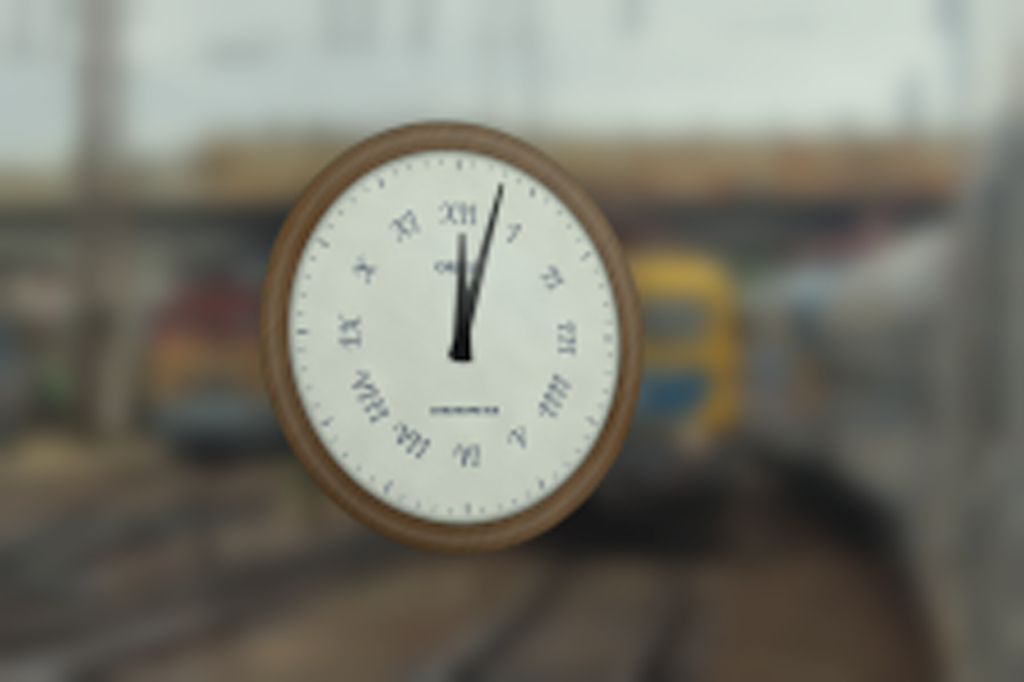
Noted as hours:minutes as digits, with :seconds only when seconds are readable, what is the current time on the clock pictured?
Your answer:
12:03
